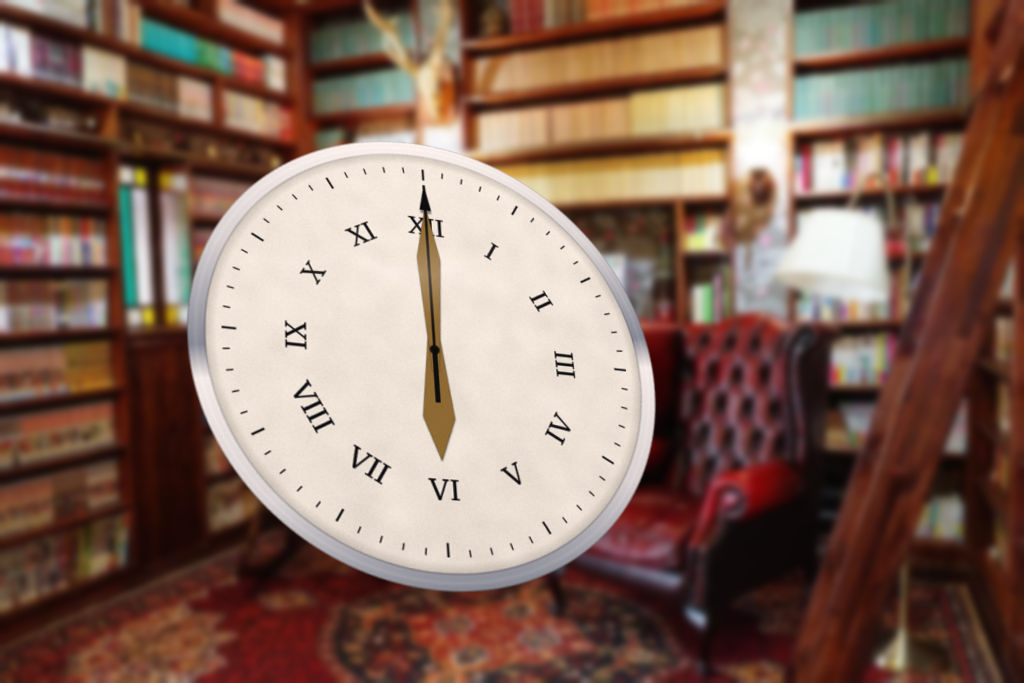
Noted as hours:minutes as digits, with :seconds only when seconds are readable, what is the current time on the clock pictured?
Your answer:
6:00:00
